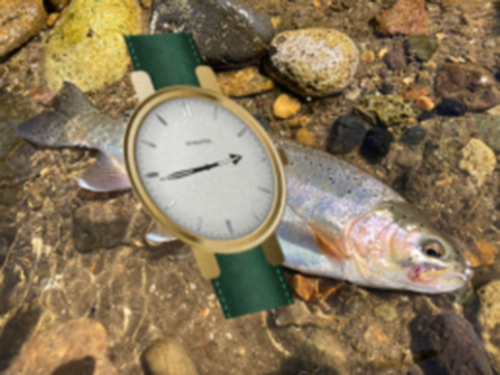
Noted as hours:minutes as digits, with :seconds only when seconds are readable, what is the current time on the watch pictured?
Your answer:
2:44
